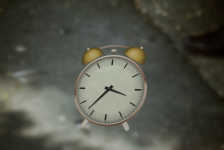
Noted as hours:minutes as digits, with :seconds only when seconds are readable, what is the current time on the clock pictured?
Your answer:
3:37
